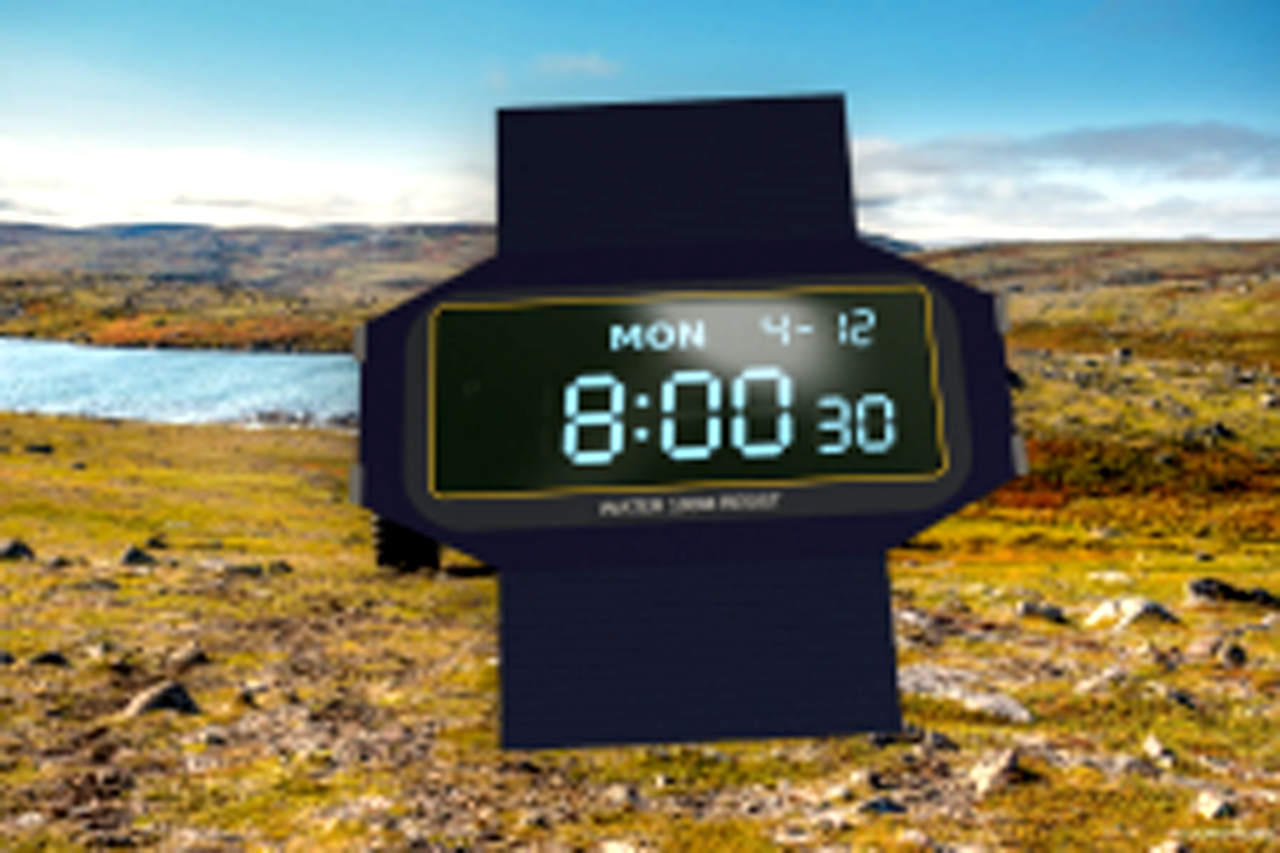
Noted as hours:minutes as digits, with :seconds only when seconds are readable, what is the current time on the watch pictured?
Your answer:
8:00:30
